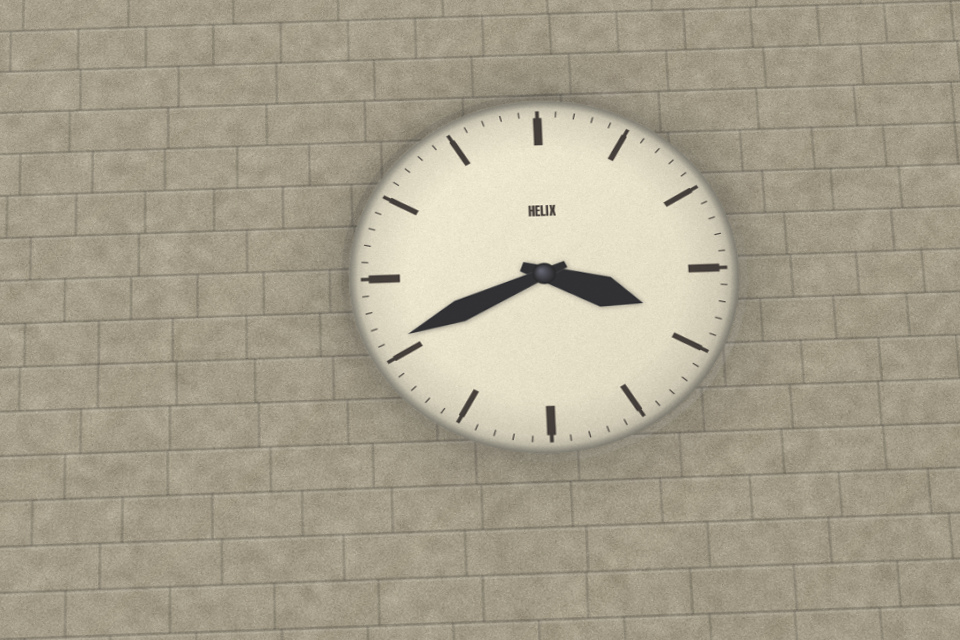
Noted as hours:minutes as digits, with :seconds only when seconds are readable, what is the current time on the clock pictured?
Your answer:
3:41
